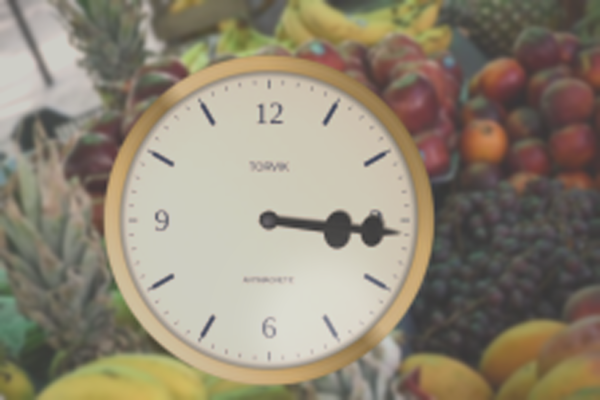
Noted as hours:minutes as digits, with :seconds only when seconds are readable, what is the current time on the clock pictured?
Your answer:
3:16
